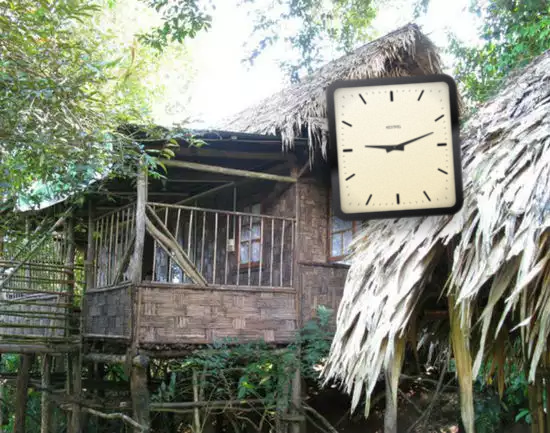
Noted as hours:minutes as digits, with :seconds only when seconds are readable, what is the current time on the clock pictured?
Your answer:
9:12
